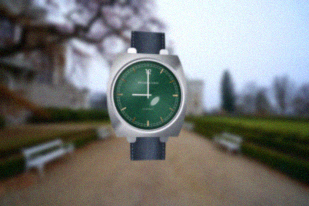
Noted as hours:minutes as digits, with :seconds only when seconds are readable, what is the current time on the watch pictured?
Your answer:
9:00
